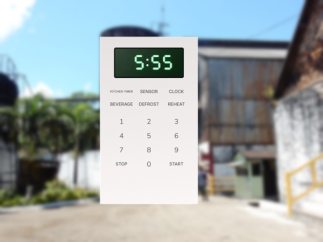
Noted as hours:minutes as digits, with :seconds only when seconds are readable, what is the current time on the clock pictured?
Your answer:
5:55
